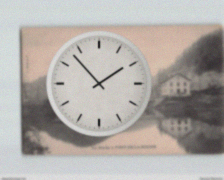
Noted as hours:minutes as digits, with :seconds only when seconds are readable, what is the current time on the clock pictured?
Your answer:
1:53
